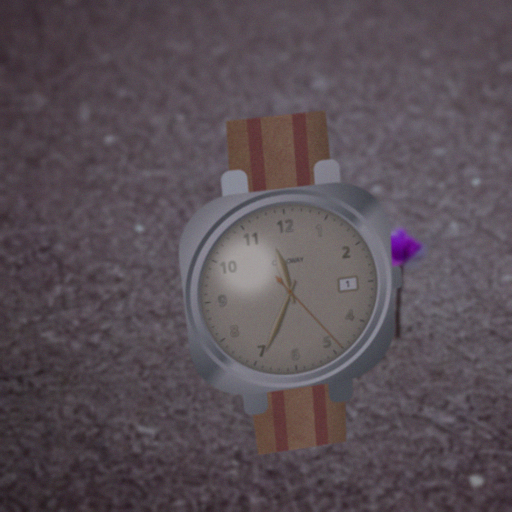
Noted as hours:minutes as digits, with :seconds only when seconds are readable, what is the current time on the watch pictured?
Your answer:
11:34:24
